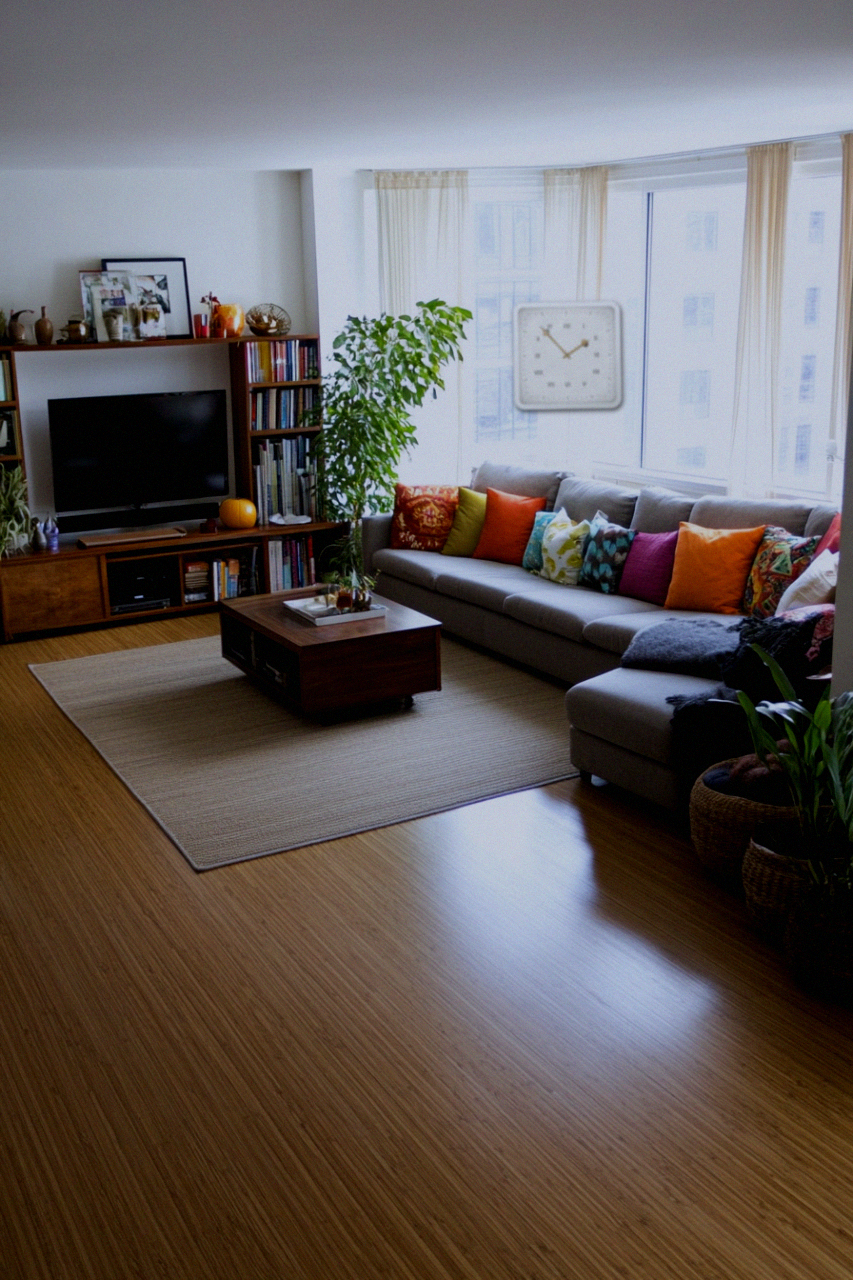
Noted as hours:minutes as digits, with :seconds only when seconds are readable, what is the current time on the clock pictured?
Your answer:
1:53
